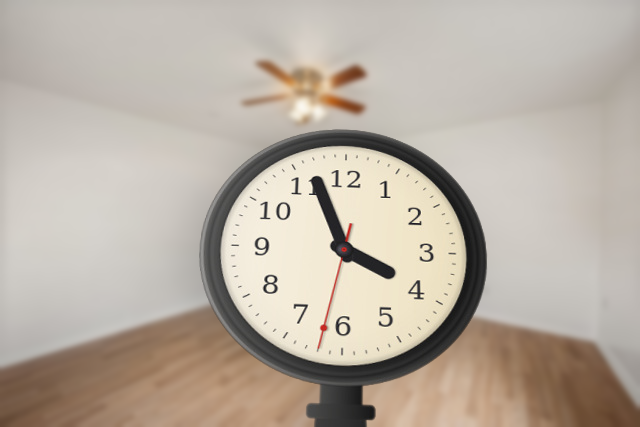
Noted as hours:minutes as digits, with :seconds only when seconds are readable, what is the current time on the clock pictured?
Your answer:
3:56:32
